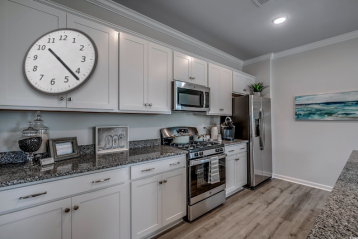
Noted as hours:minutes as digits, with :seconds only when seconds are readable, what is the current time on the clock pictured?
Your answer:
10:22
